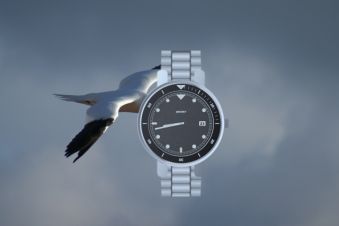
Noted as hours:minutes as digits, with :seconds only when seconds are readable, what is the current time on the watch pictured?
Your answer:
8:43
